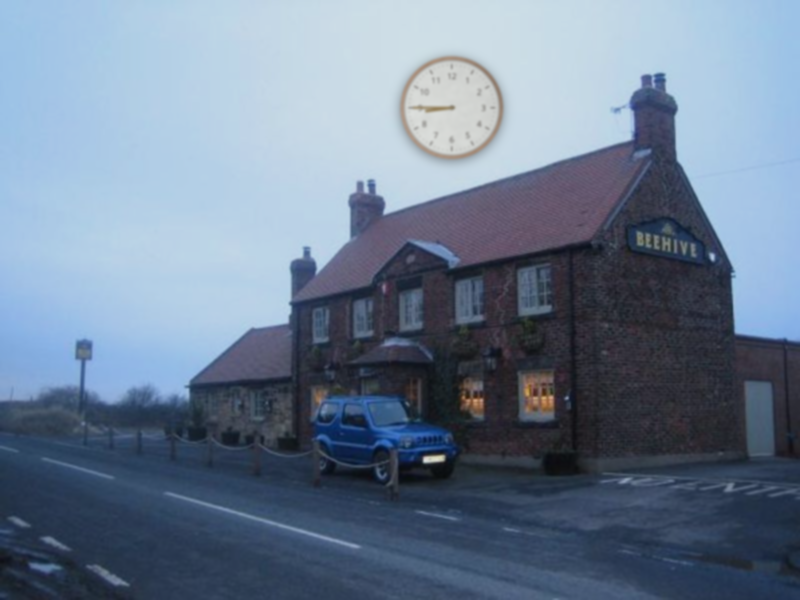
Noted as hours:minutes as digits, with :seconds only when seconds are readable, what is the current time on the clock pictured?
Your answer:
8:45
